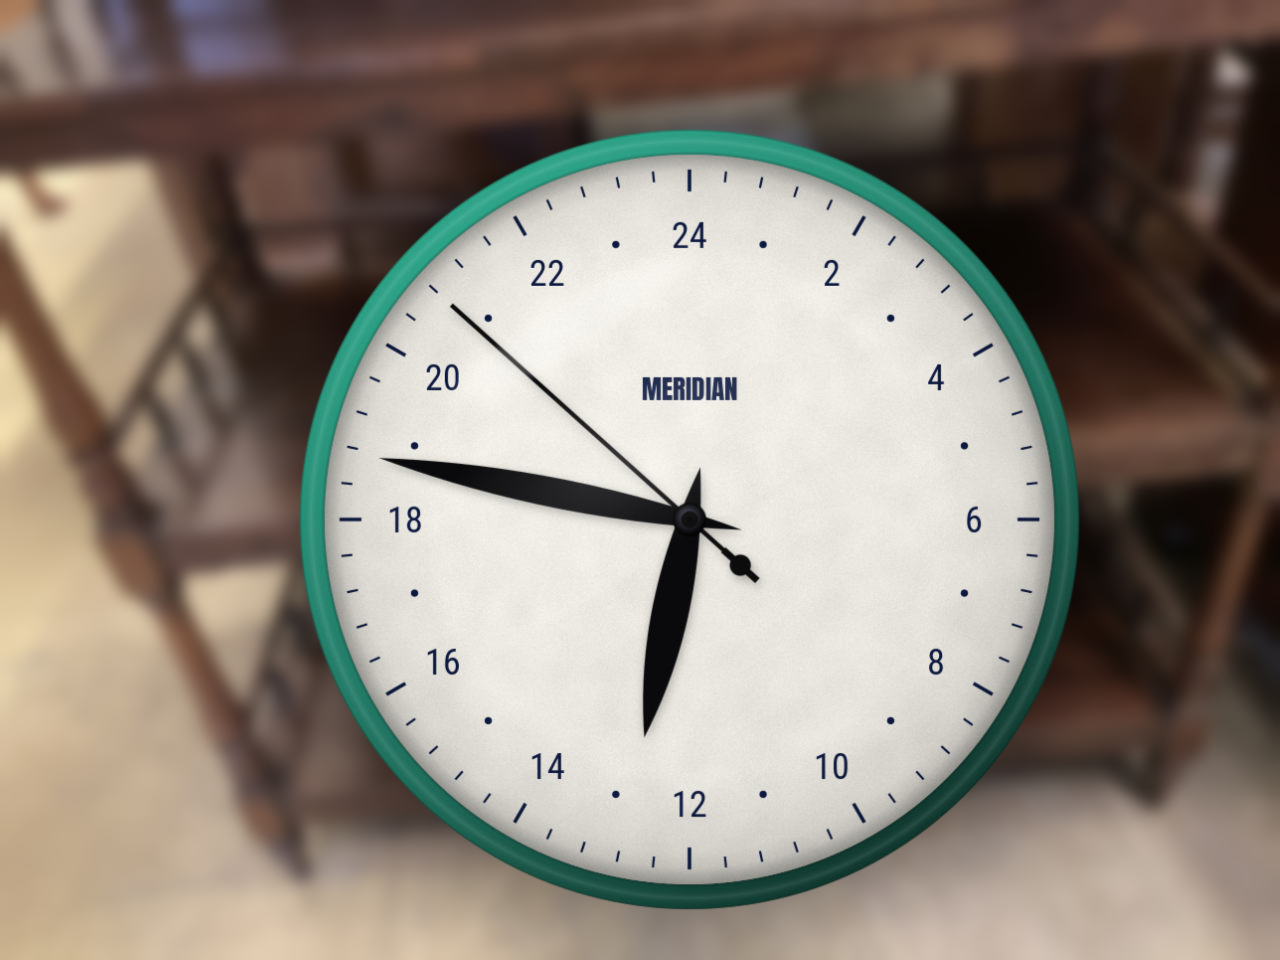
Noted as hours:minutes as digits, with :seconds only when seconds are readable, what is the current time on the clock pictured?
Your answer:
12:46:52
